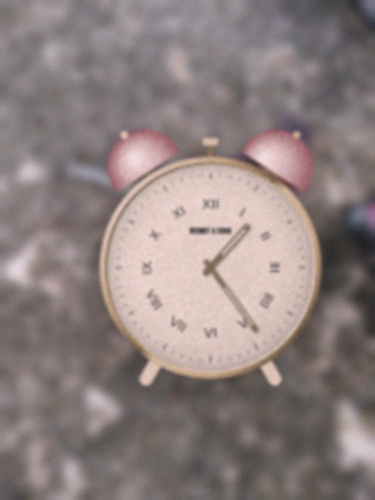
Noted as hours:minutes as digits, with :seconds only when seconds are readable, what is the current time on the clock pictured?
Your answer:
1:24
